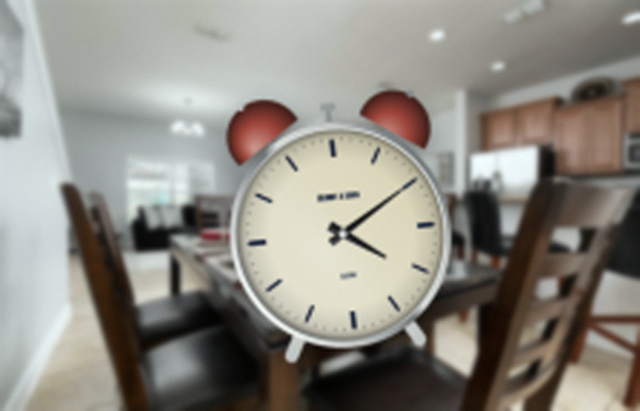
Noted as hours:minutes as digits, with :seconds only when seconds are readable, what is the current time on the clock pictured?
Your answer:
4:10
